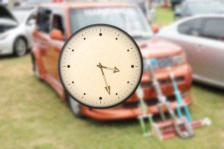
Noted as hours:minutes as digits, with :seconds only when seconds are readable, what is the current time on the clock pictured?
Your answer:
3:27
